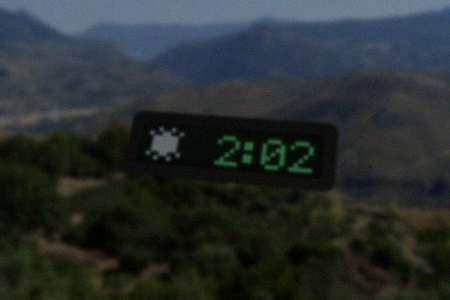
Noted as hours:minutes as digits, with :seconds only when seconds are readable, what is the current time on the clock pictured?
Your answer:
2:02
